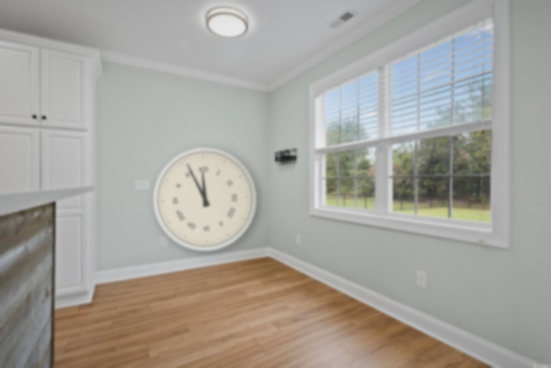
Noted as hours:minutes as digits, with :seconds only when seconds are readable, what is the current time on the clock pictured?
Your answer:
11:56
